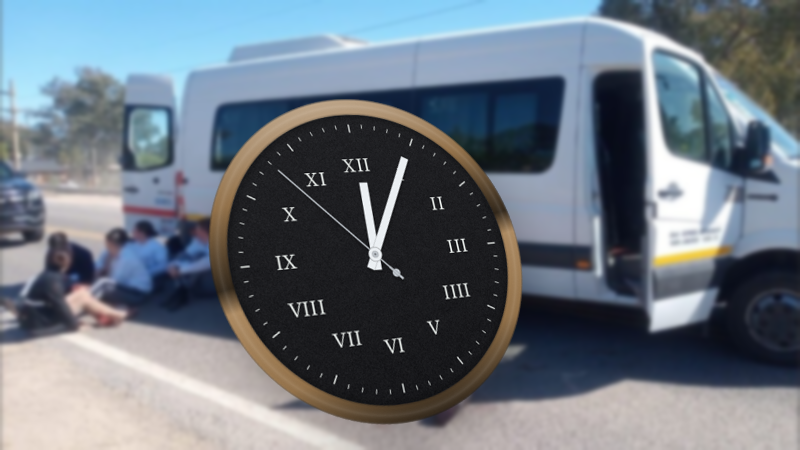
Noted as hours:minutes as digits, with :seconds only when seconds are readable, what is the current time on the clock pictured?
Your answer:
12:04:53
